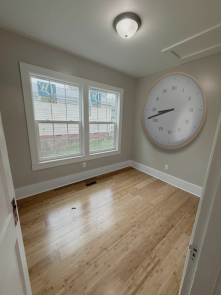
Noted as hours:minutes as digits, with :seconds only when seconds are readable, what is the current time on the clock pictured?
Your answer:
8:42
